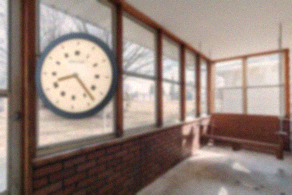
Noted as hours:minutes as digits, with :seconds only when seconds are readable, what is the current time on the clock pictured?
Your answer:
8:23
